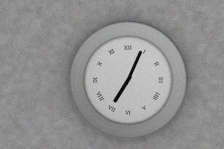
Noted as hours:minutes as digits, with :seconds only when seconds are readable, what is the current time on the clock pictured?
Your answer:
7:04
